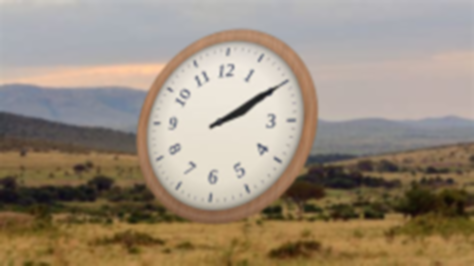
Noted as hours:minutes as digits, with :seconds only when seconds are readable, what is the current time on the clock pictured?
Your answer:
2:10
